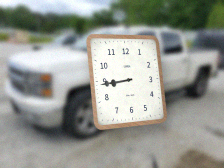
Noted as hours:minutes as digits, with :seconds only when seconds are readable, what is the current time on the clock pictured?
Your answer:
8:44
